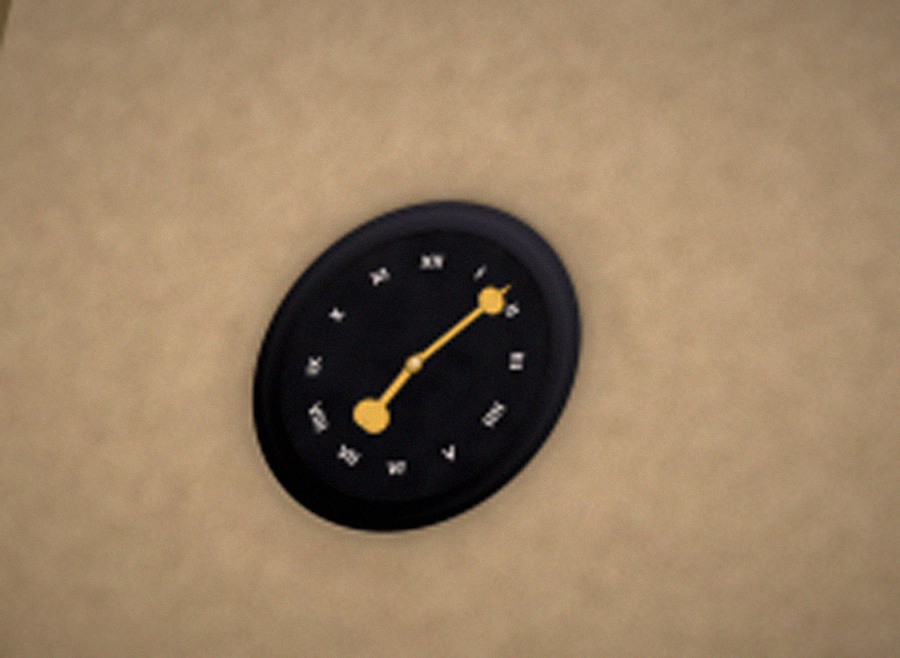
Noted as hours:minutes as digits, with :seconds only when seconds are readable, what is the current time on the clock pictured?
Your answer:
7:08
